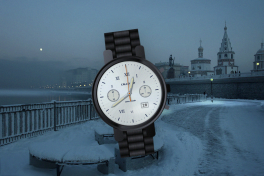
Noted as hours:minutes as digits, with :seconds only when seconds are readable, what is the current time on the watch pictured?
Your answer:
12:40
